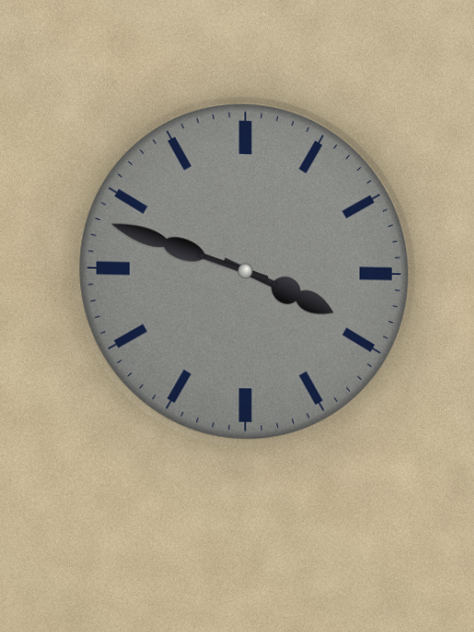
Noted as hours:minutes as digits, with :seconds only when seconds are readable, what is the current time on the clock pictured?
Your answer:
3:48
